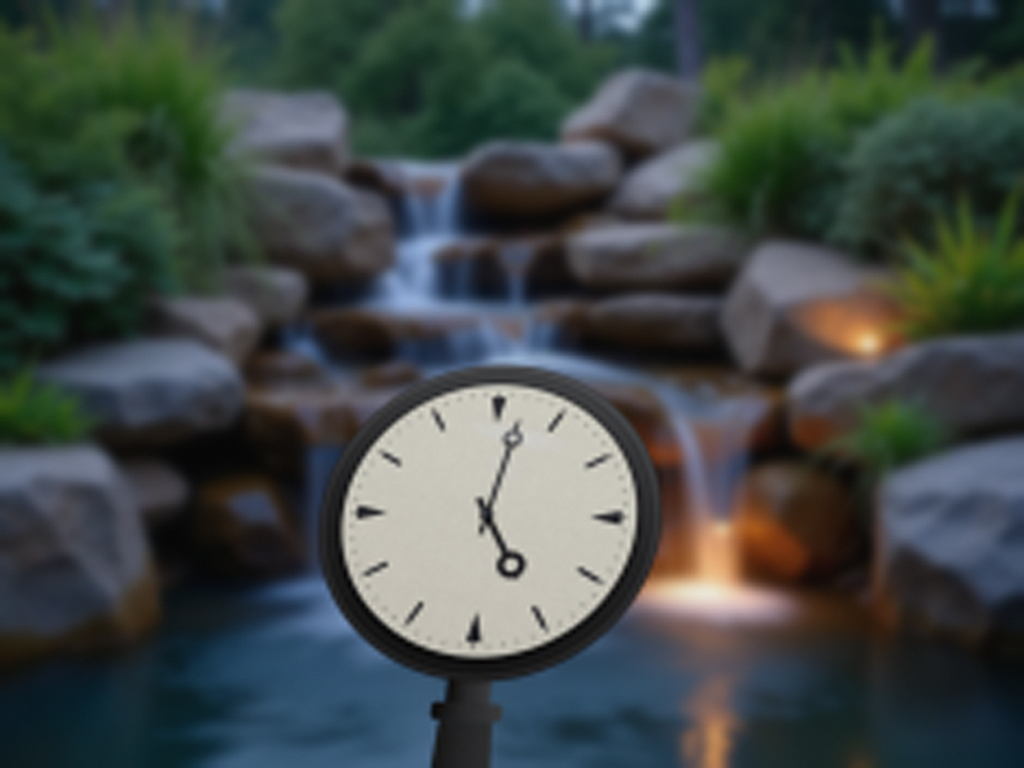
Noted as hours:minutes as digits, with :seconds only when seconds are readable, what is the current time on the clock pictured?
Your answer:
5:02
